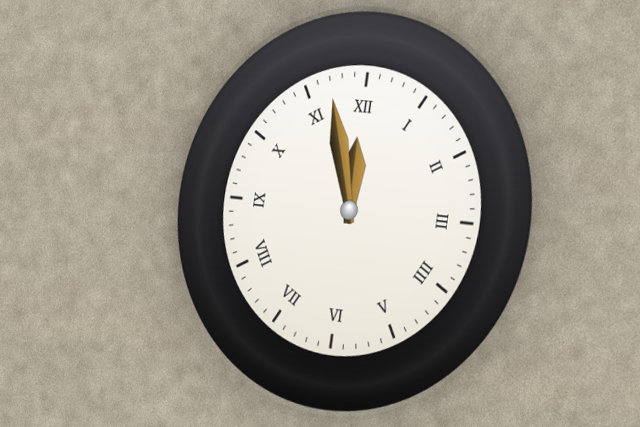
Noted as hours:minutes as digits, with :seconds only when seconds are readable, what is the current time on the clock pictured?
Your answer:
11:57
